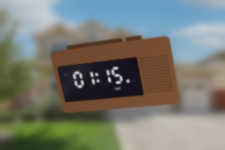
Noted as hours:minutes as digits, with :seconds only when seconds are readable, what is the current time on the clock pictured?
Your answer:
1:15
